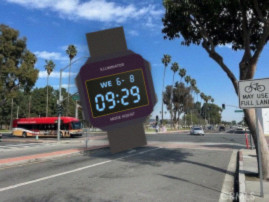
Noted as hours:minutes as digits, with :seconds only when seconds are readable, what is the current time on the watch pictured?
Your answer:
9:29
